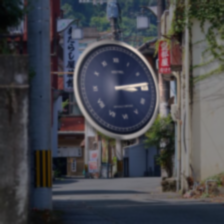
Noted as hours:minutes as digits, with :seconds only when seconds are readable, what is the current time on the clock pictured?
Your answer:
3:14
